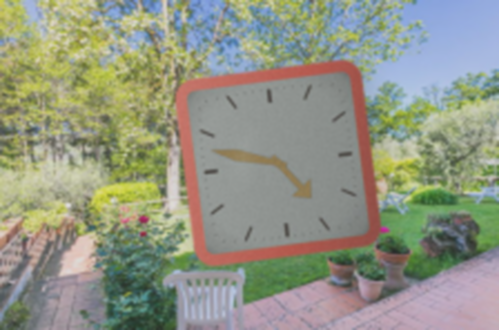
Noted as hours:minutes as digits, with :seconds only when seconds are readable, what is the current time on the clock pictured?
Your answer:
4:48
